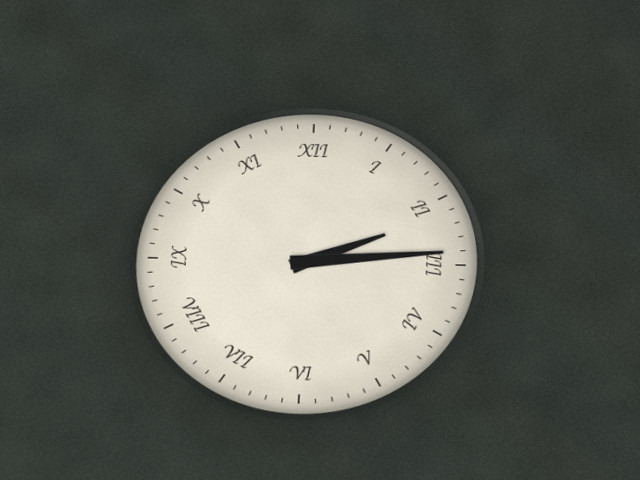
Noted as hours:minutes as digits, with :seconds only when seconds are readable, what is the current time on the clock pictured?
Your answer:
2:14
